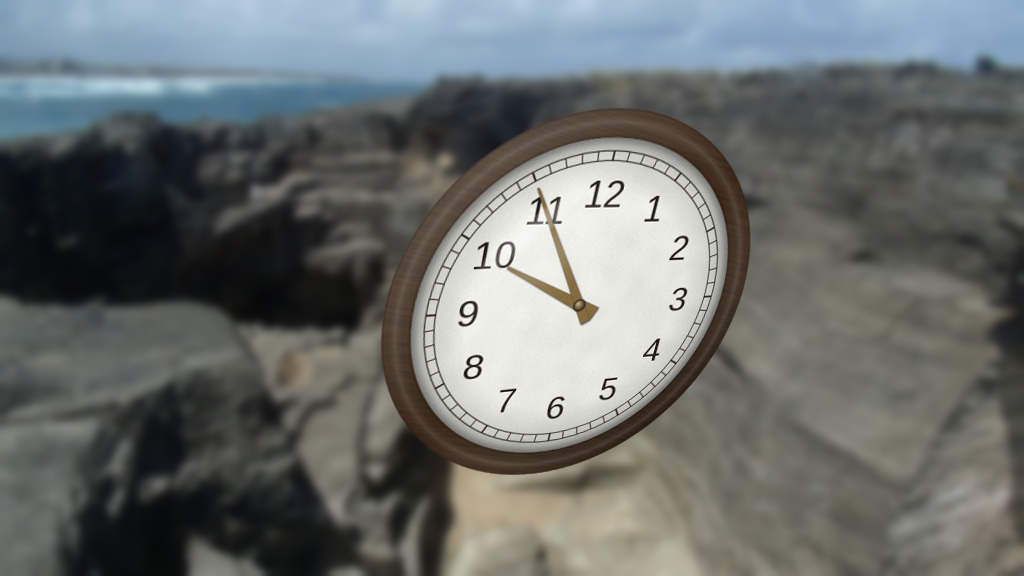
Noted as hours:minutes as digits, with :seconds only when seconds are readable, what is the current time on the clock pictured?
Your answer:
9:55
